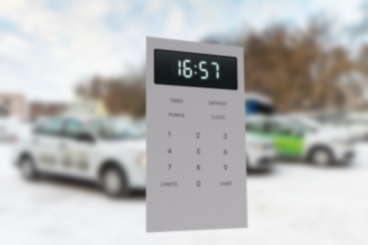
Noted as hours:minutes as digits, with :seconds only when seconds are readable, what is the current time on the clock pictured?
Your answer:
16:57
